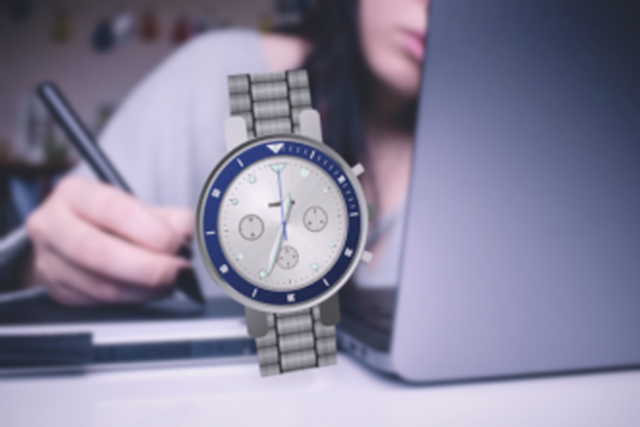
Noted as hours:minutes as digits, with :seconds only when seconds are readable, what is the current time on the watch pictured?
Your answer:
12:34
